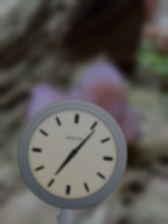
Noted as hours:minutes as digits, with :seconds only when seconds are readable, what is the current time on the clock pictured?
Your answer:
7:06
